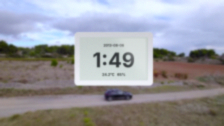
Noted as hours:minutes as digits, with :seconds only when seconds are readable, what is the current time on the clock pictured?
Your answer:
1:49
